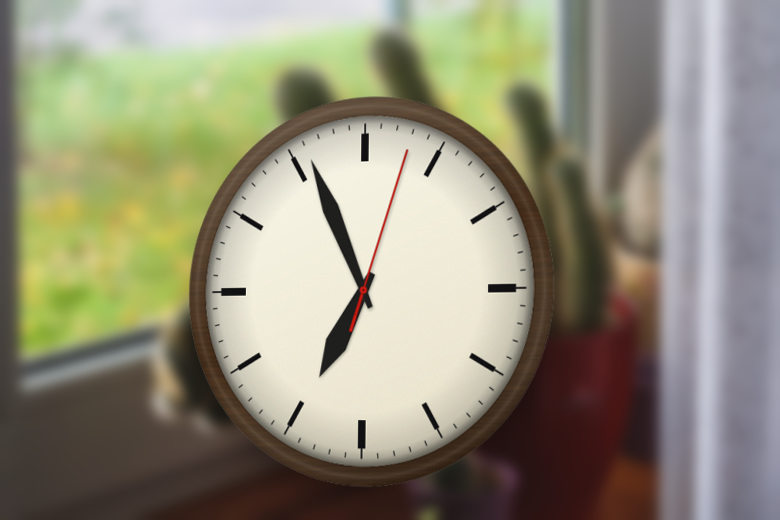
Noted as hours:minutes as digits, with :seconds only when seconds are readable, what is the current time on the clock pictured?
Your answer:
6:56:03
